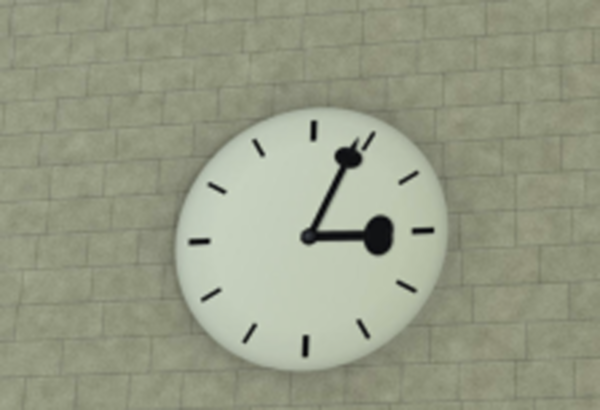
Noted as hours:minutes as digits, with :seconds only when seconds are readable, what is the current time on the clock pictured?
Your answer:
3:04
